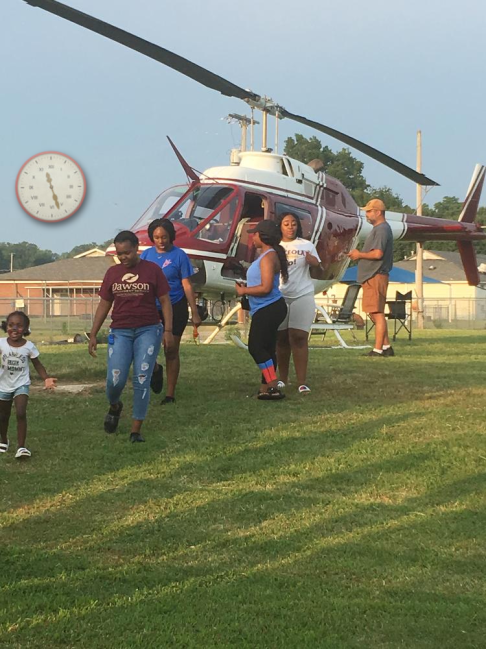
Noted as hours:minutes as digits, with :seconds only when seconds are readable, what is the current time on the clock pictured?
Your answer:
11:27
